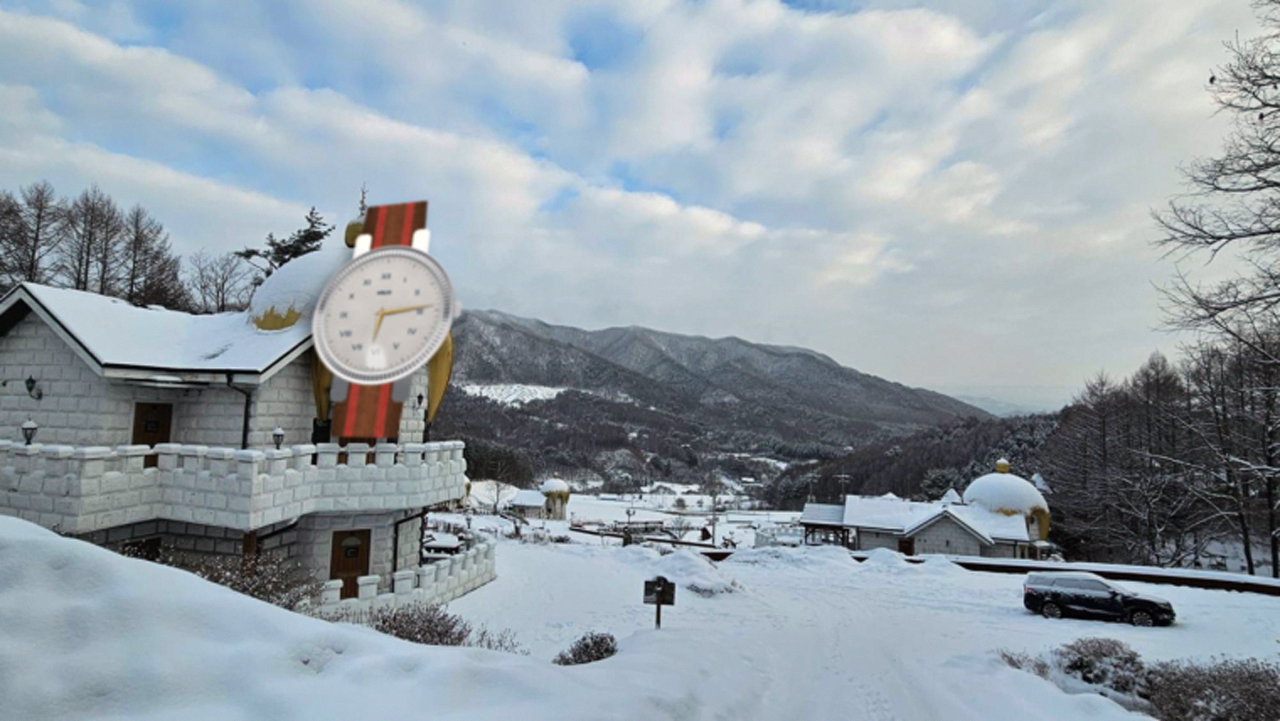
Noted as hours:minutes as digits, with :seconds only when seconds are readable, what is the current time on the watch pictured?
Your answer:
6:14
